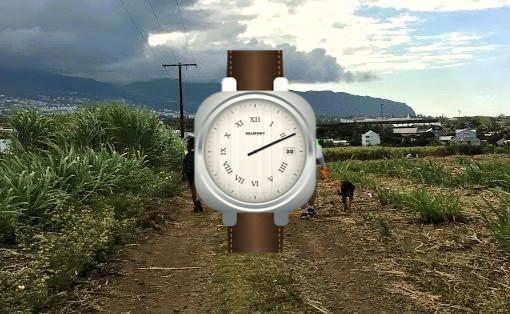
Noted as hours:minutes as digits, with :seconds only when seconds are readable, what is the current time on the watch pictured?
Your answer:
2:11
